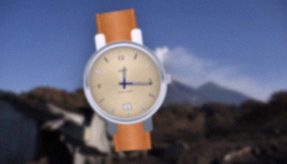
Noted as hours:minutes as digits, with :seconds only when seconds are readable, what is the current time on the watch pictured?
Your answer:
12:16
